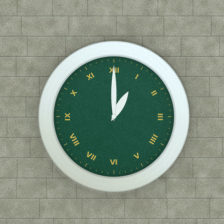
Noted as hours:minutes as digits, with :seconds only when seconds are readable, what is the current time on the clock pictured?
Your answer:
1:00
